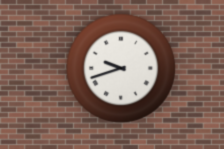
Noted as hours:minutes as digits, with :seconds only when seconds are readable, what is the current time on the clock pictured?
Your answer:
9:42
